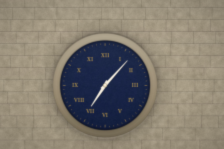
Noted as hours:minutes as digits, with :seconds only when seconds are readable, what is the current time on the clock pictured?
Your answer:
7:07
